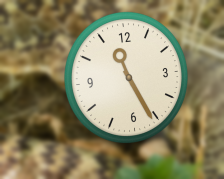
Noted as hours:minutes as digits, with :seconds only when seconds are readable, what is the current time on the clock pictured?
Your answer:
11:26
